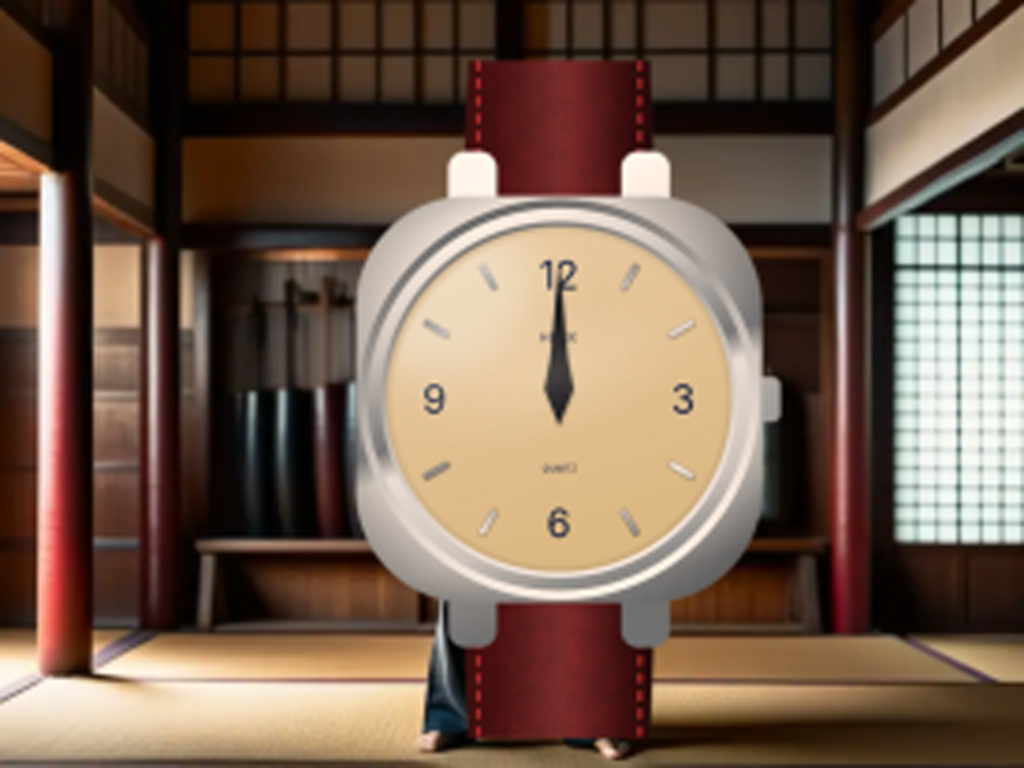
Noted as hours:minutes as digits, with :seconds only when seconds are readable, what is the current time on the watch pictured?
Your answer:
12:00
